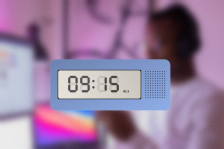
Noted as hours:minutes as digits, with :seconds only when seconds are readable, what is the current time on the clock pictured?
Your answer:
9:15
